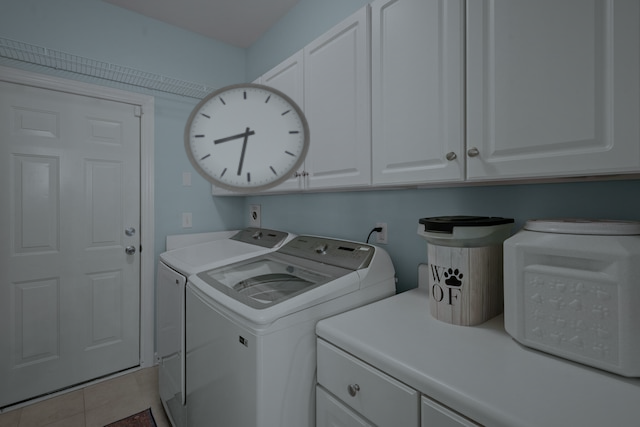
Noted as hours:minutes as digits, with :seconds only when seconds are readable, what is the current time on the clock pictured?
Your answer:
8:32
